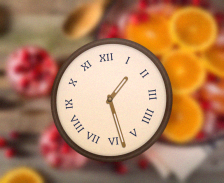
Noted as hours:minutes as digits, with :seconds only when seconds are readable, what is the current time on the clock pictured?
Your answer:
1:28
